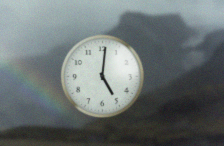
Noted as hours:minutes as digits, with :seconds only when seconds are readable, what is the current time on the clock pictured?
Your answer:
5:01
